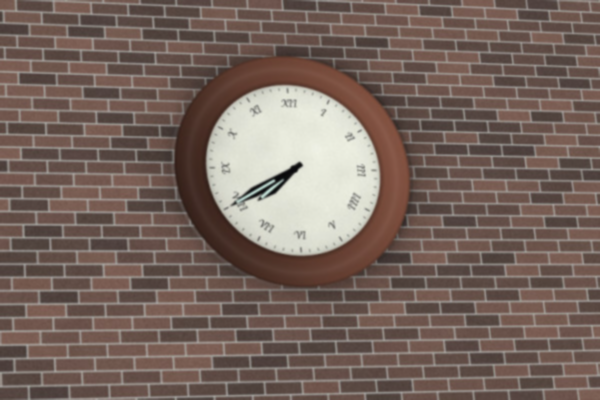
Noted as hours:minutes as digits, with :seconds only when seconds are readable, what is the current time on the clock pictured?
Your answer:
7:40
